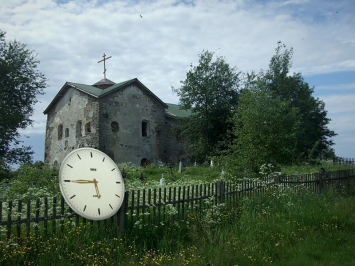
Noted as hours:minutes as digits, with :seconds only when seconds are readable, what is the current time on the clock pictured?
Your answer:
5:45
